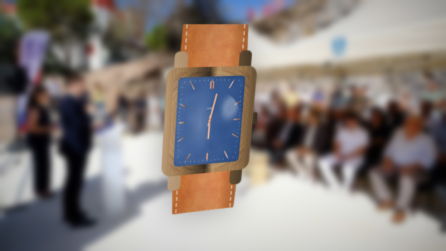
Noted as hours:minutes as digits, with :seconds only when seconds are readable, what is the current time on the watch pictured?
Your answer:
6:02
